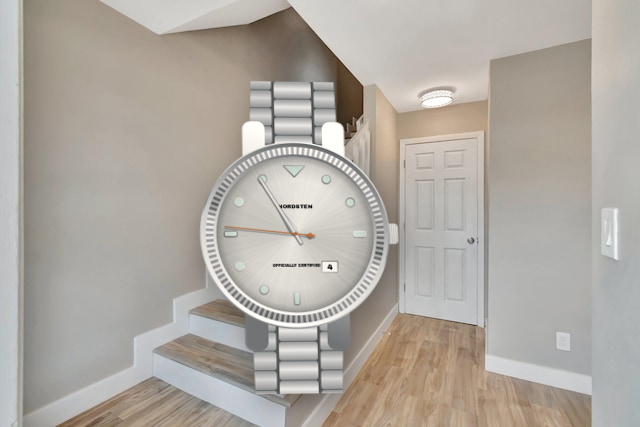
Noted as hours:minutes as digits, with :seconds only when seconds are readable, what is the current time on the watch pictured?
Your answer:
10:54:46
